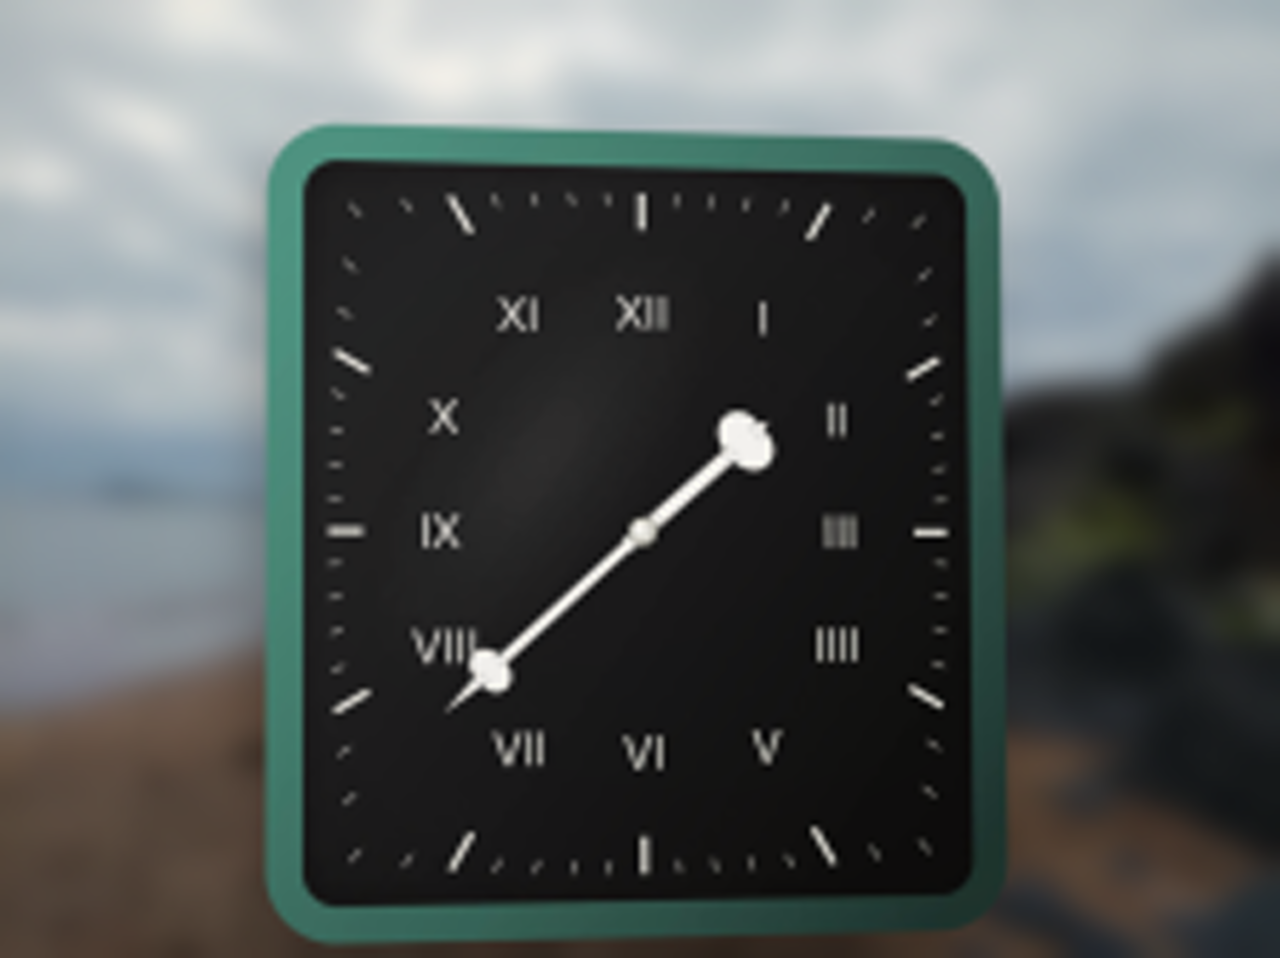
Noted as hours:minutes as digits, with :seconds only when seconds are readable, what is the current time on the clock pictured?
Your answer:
1:38
